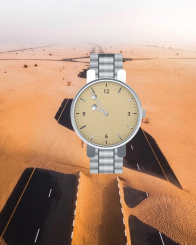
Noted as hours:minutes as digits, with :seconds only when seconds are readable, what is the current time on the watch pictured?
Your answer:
9:54
